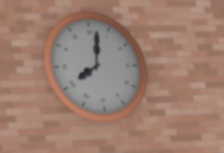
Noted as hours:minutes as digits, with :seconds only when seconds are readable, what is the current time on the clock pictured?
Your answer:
8:02
